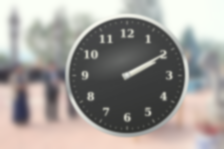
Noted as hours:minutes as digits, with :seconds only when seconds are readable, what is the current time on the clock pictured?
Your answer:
2:10
